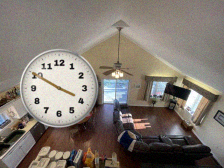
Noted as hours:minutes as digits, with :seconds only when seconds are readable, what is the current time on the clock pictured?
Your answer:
3:50
